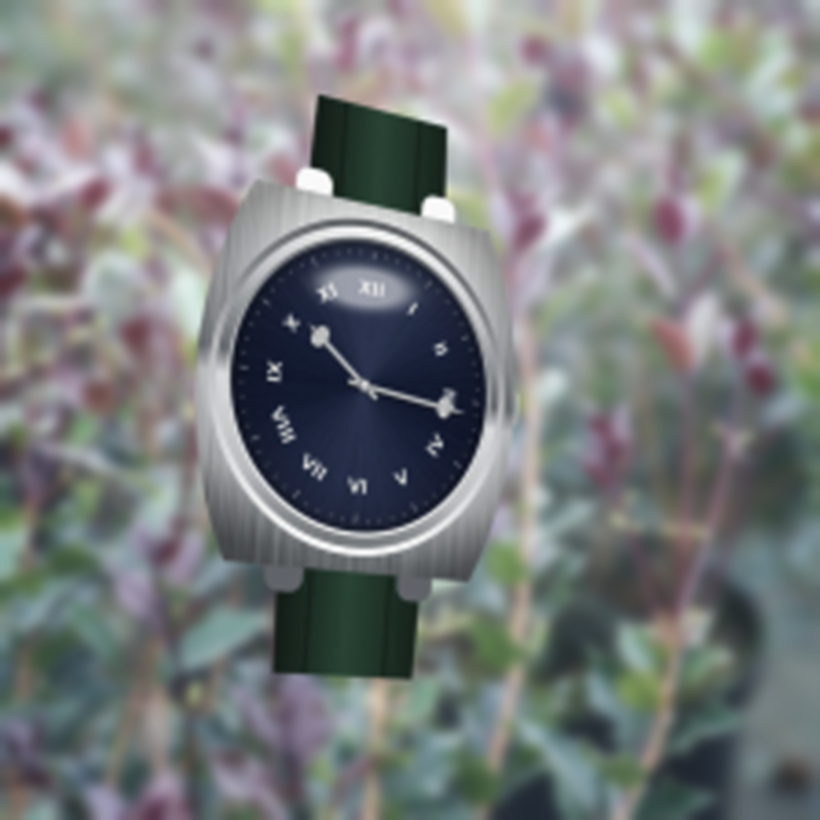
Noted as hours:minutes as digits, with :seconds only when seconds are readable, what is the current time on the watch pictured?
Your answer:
10:16
